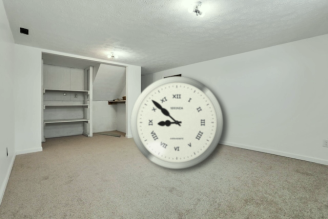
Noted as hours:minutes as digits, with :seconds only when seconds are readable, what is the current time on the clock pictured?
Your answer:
8:52
